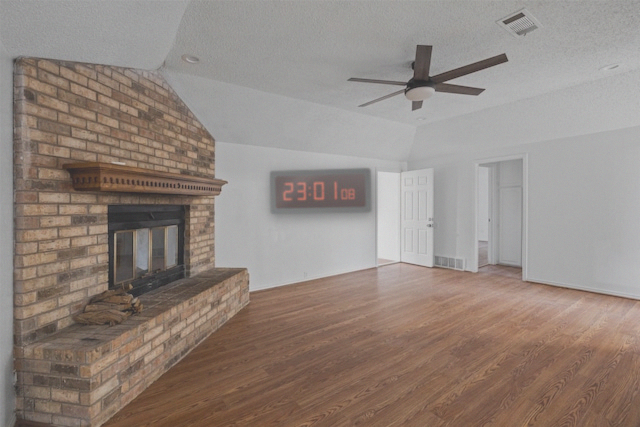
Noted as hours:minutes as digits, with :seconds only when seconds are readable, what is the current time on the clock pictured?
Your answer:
23:01
